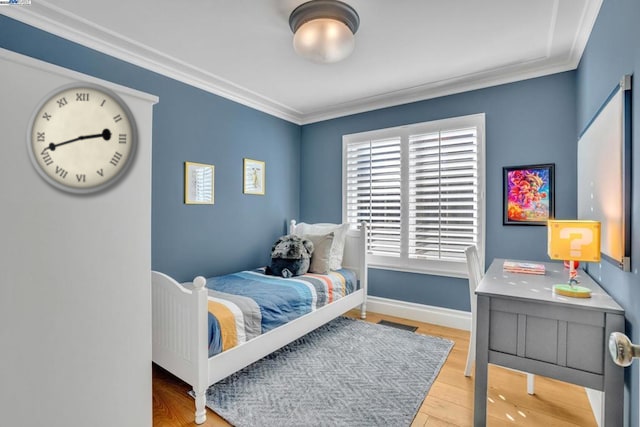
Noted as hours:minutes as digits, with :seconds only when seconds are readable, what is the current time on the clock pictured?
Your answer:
2:42
